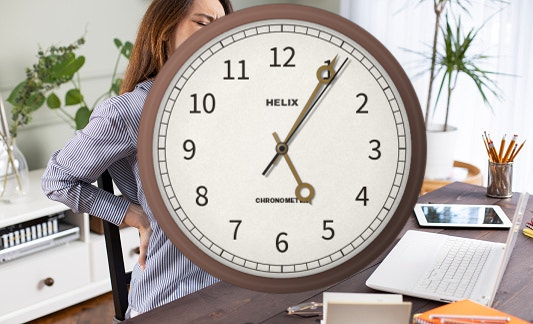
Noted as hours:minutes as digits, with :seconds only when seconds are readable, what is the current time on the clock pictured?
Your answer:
5:05:06
